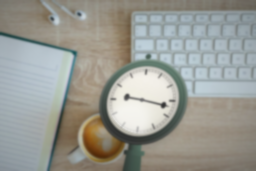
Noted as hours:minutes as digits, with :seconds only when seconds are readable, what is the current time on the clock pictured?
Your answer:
9:17
